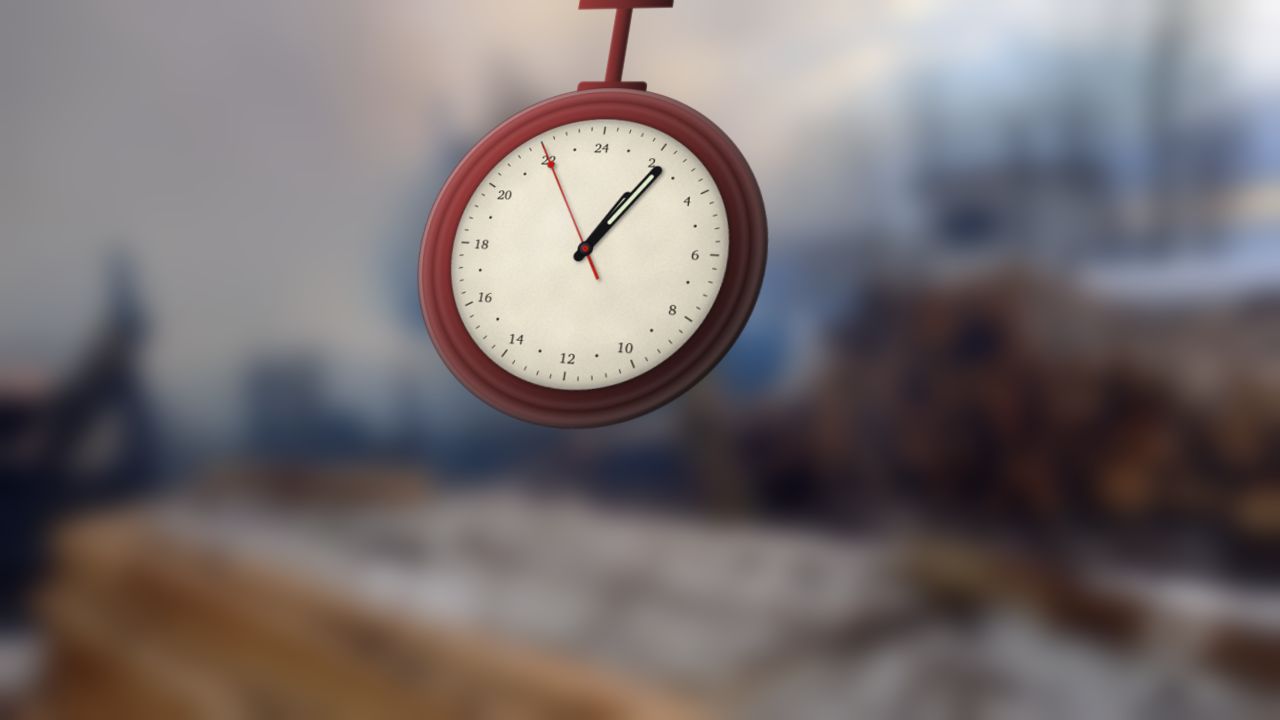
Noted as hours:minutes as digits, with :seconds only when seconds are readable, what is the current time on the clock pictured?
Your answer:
2:05:55
